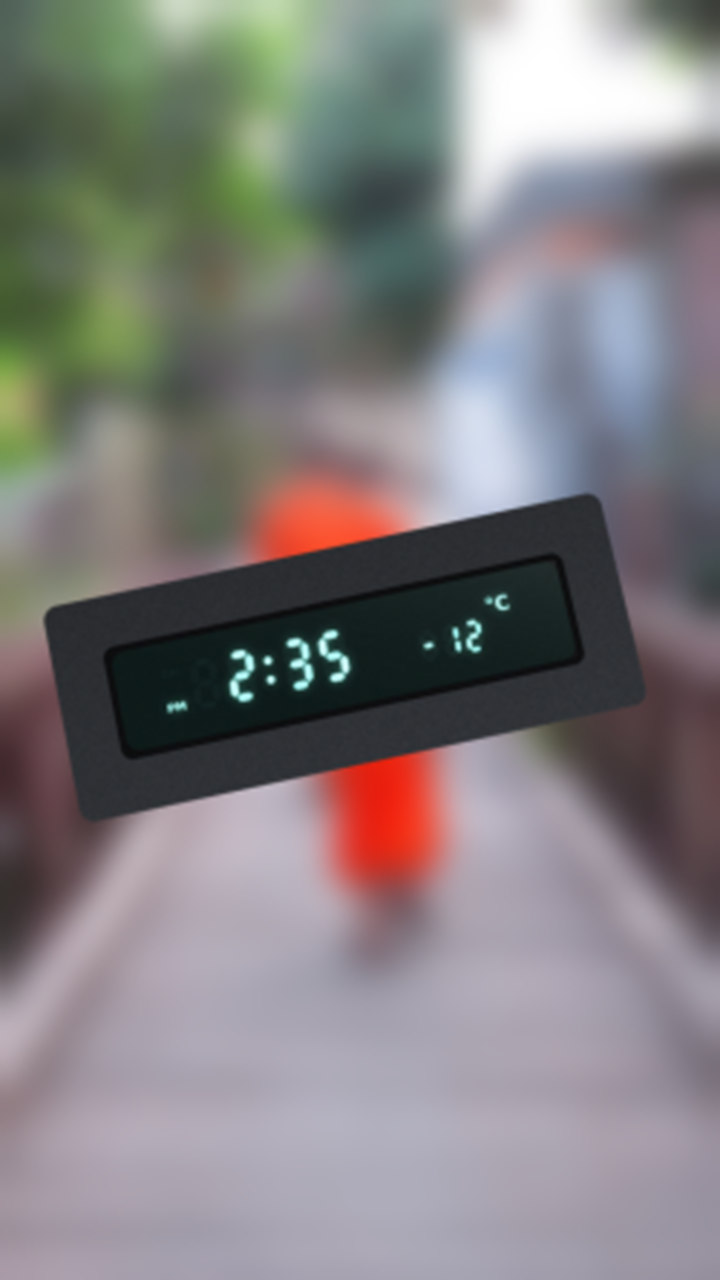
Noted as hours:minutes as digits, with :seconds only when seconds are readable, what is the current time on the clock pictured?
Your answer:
2:35
